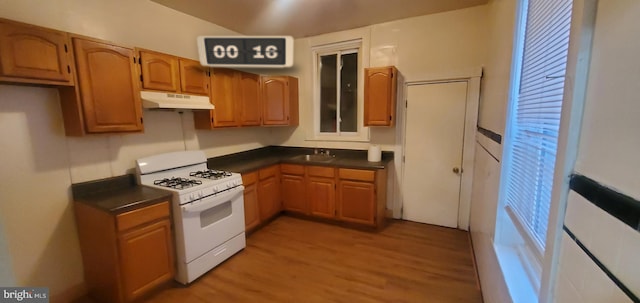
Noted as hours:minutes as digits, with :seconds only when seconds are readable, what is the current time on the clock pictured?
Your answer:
0:16
